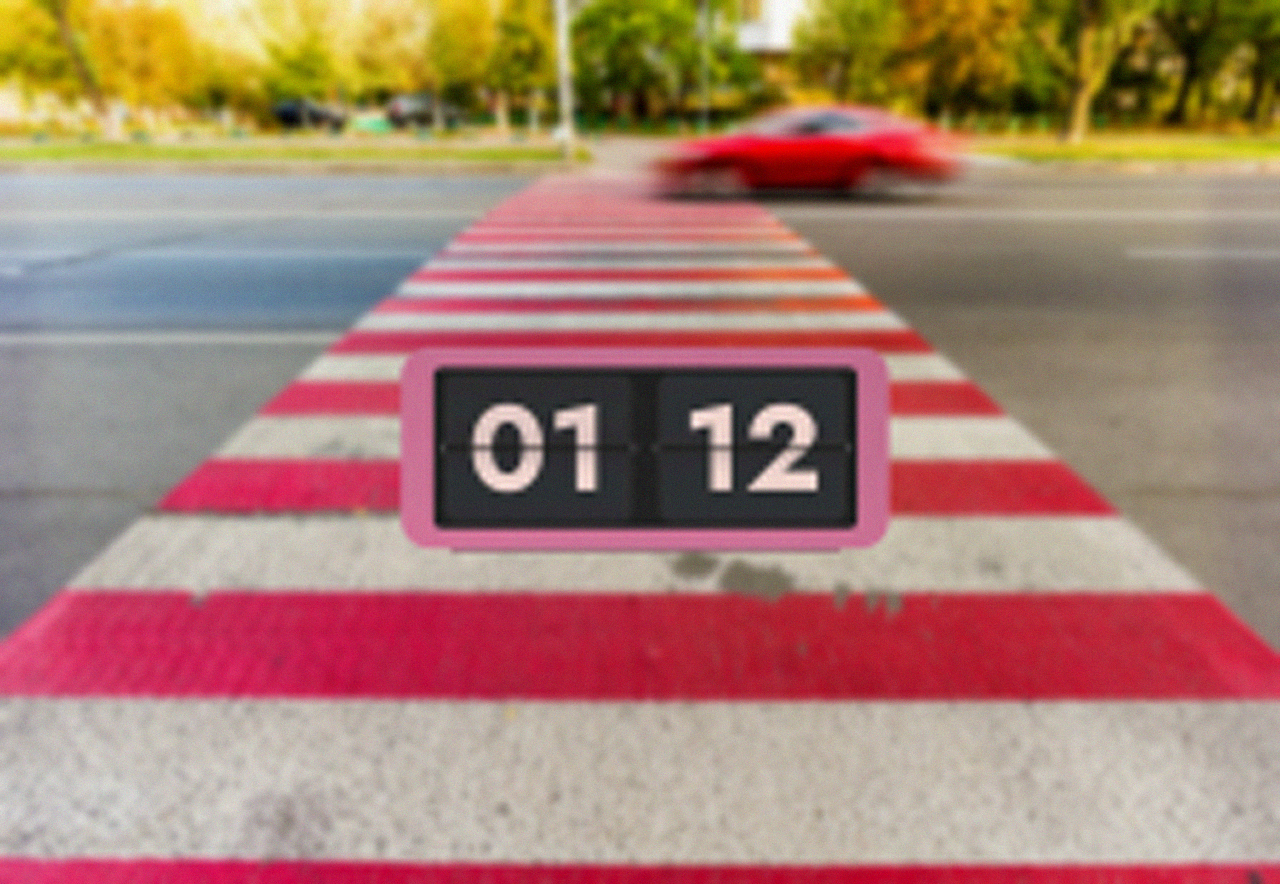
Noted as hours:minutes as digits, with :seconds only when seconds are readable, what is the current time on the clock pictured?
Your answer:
1:12
